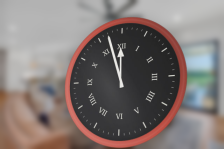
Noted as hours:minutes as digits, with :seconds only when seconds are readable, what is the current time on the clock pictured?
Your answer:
11:57
